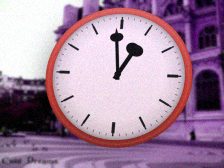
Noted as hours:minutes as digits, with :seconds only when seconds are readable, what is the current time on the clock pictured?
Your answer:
12:59
